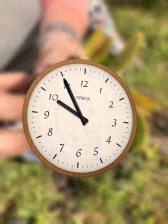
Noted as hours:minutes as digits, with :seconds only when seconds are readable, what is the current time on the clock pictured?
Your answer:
9:55
